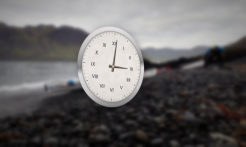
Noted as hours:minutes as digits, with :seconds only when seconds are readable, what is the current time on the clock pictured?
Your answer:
3:01
